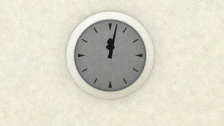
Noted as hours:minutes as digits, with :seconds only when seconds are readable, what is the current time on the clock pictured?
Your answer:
12:02
